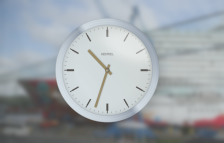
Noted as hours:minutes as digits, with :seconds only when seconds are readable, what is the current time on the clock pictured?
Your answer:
10:33
